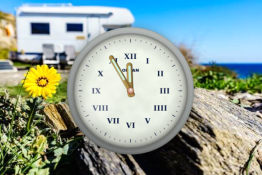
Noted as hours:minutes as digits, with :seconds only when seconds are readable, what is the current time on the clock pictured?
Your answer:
11:55
